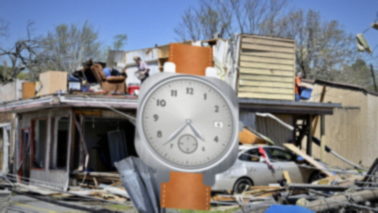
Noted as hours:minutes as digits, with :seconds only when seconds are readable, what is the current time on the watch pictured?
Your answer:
4:37
